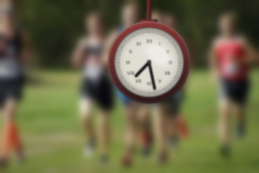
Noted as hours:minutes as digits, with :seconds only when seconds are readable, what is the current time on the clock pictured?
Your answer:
7:28
